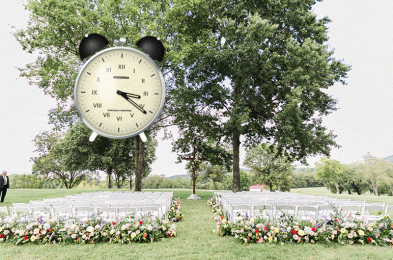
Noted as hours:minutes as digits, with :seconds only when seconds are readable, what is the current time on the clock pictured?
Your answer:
3:21
